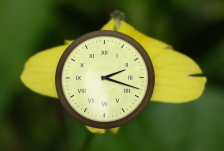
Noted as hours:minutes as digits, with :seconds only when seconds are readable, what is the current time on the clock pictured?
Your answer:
2:18
